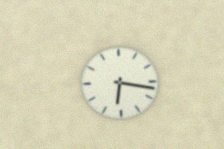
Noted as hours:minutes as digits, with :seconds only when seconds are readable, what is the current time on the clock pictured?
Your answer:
6:17
